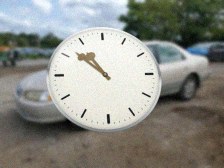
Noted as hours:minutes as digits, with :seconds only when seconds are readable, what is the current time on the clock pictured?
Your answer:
10:52
